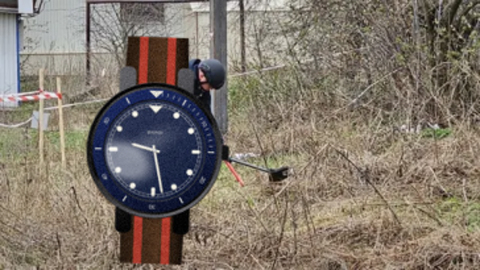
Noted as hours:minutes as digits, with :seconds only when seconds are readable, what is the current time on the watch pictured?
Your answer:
9:28
